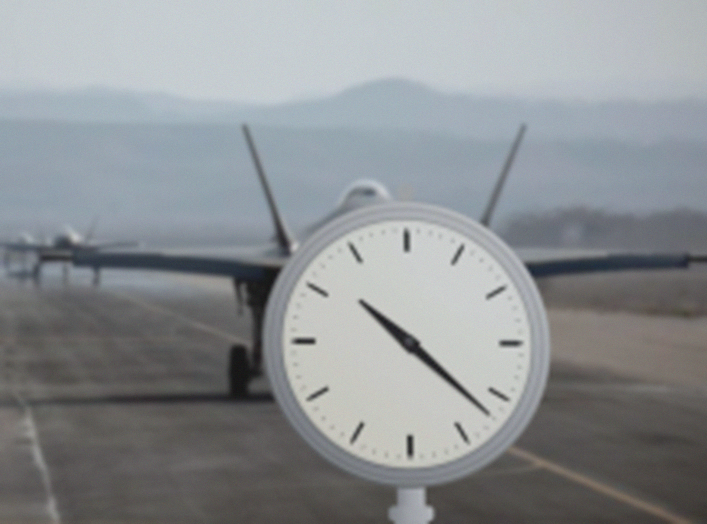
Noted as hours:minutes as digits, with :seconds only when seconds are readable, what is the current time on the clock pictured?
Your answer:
10:22
